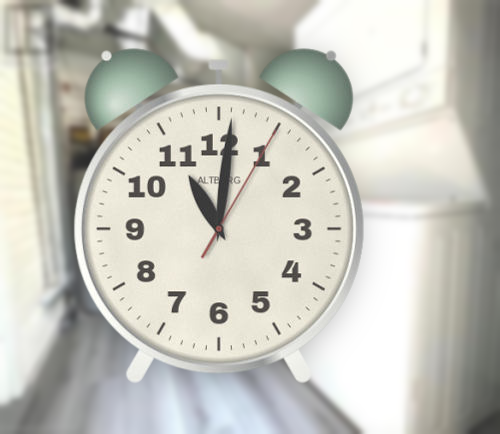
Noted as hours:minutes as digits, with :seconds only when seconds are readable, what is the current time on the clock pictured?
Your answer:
11:01:05
